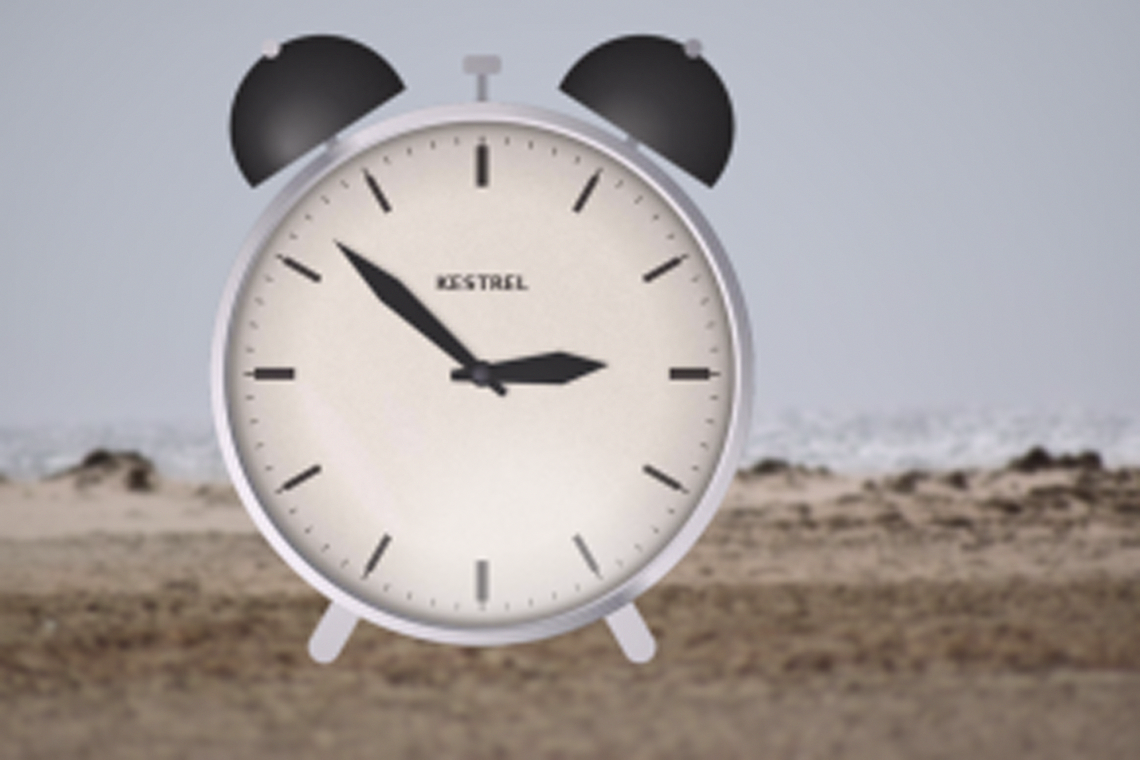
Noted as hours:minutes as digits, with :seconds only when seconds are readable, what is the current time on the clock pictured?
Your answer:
2:52
